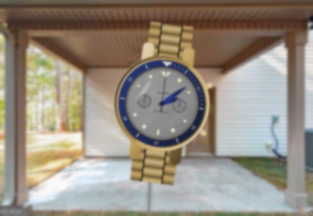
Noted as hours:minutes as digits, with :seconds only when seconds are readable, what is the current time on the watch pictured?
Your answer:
2:08
